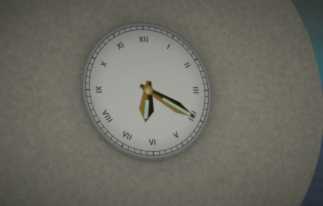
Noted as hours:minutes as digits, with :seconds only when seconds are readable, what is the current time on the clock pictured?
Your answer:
6:20
